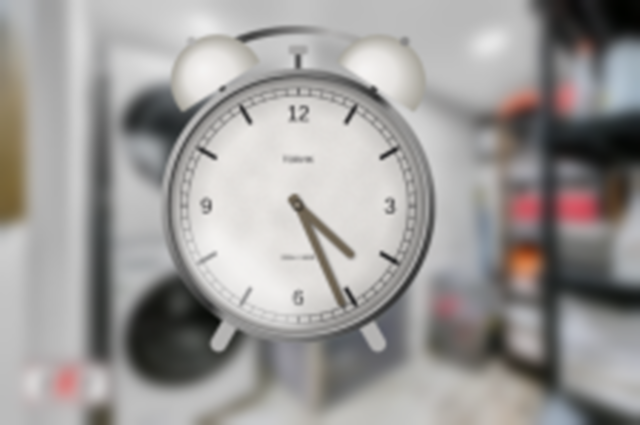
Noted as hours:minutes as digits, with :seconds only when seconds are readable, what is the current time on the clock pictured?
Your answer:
4:26
